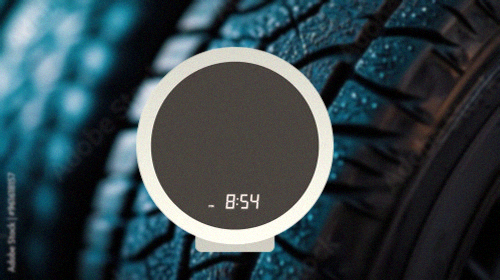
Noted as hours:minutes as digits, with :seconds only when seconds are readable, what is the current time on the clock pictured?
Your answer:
8:54
